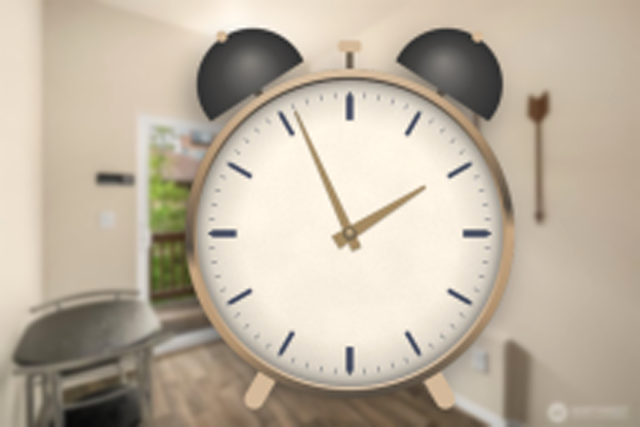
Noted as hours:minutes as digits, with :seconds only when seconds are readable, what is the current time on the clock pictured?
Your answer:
1:56
